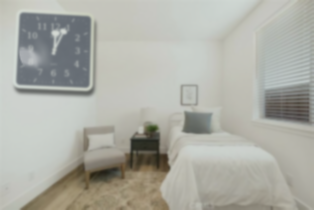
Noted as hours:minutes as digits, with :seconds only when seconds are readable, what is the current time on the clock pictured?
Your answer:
12:04
